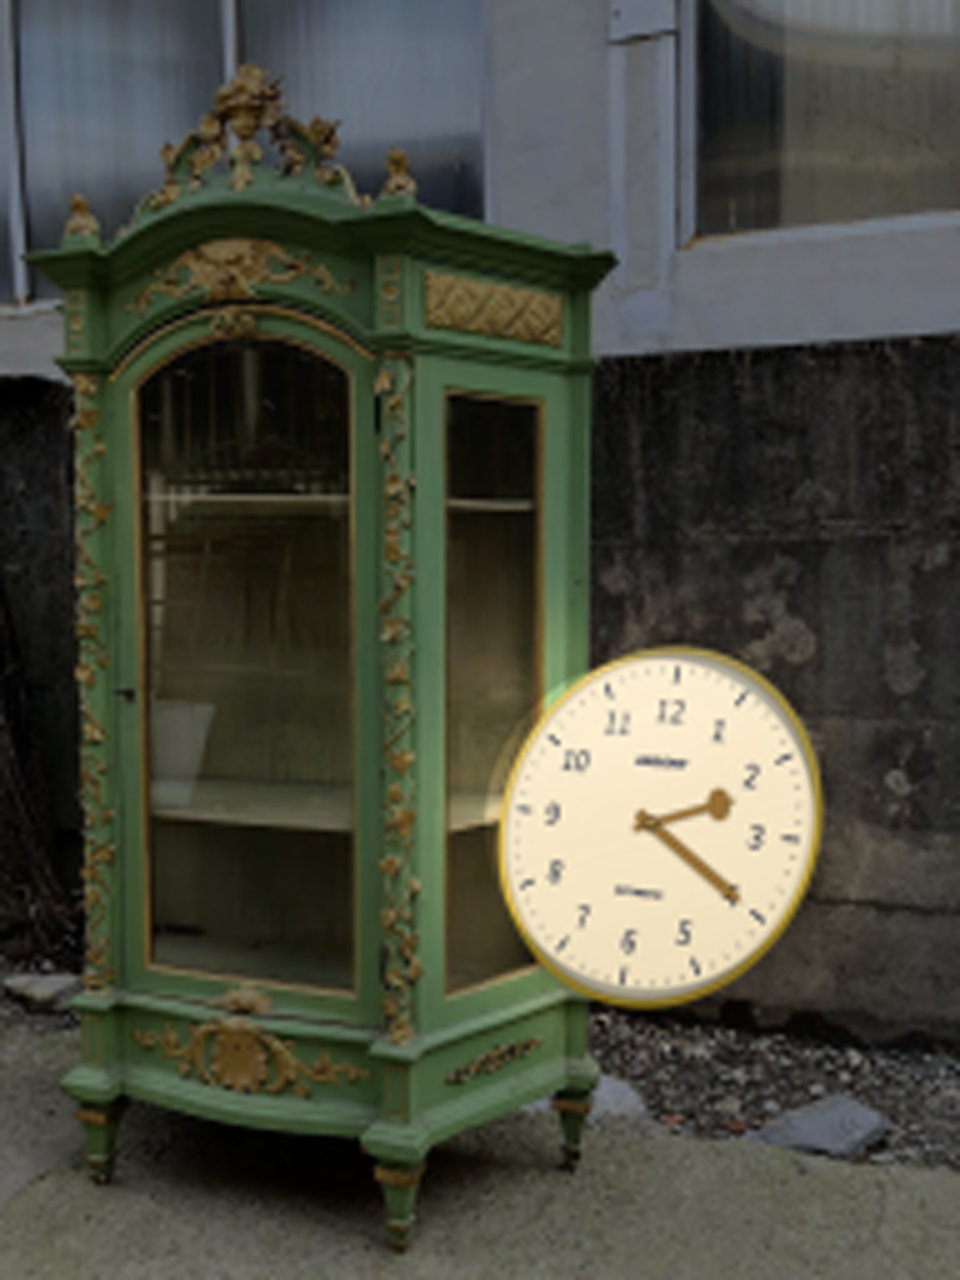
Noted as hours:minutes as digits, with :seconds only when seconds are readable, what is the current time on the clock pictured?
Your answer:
2:20
